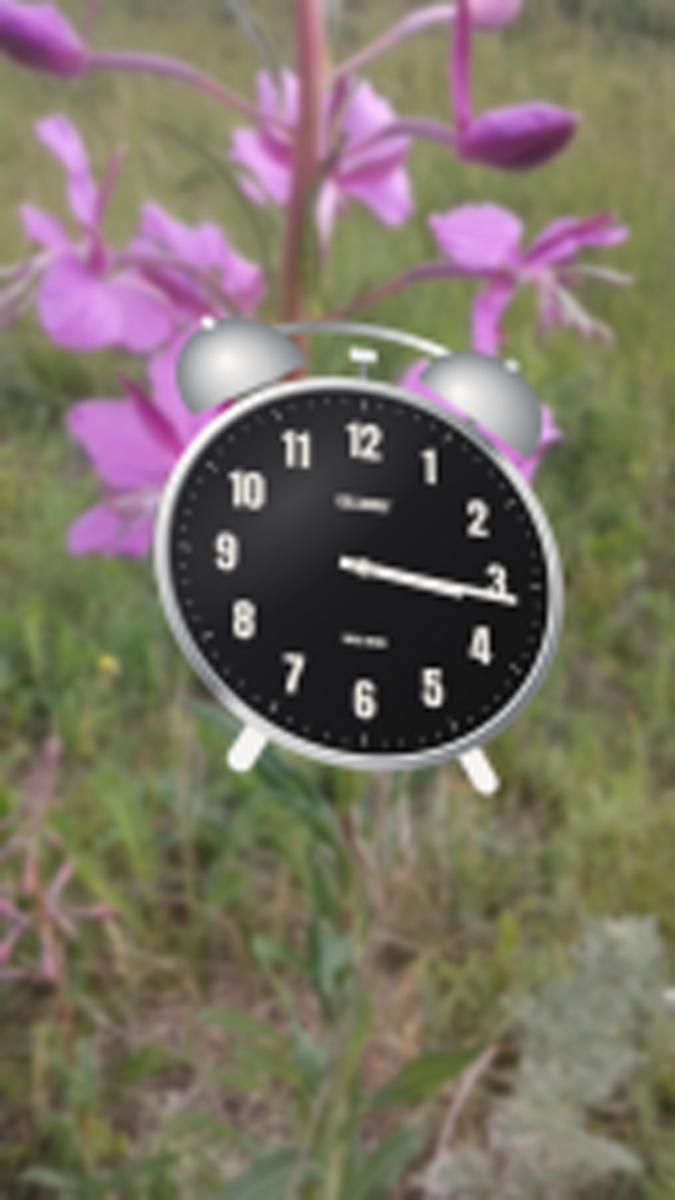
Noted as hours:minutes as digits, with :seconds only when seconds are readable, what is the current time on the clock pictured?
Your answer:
3:16
